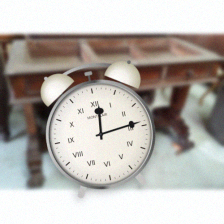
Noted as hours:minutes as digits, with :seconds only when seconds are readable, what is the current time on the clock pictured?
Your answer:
12:14
